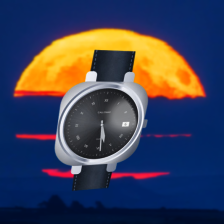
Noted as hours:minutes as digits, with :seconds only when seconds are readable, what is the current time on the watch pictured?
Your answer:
5:29
